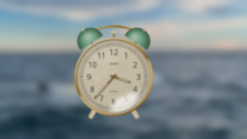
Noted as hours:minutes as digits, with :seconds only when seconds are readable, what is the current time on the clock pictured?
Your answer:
3:37
